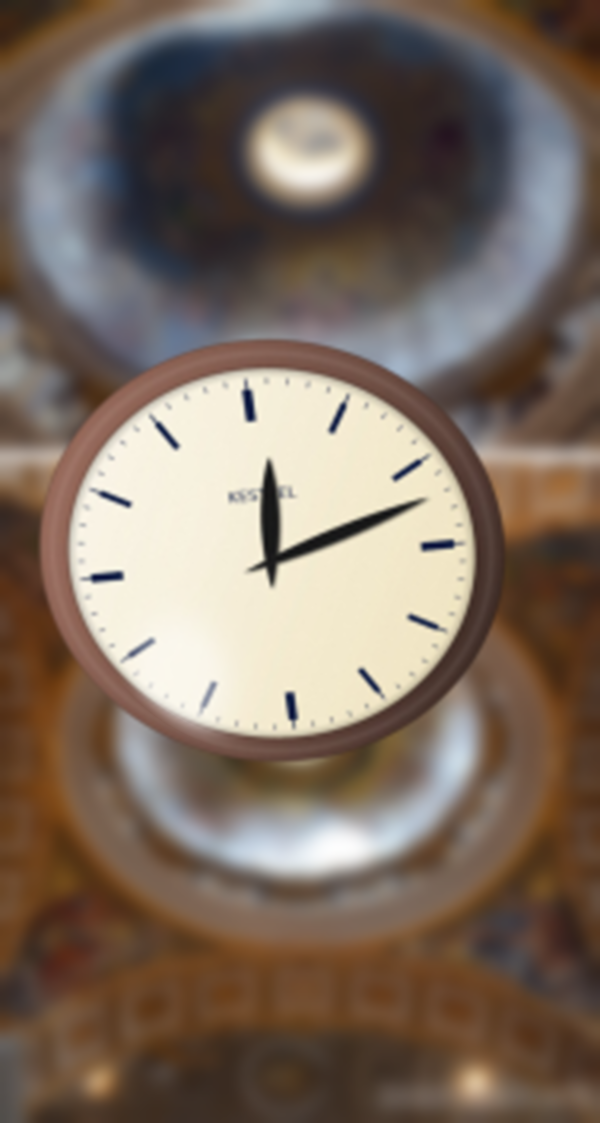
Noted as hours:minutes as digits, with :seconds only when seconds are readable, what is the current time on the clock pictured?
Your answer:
12:12
